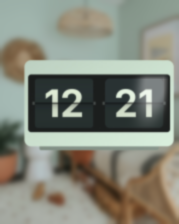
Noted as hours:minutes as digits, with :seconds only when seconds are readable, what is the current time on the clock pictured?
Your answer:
12:21
